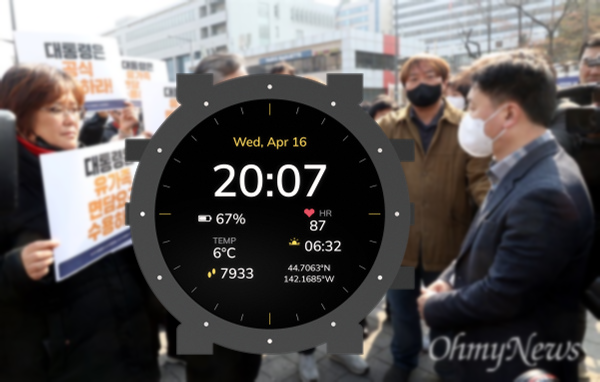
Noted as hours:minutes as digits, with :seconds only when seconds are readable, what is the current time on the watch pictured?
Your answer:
20:07
